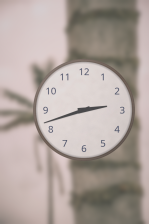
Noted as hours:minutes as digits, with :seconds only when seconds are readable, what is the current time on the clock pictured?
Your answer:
2:42
